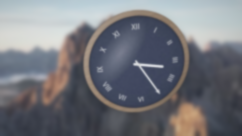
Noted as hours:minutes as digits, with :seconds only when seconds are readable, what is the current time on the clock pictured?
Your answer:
3:25
